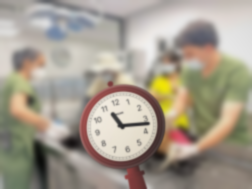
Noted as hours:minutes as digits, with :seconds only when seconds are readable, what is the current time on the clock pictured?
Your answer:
11:17
